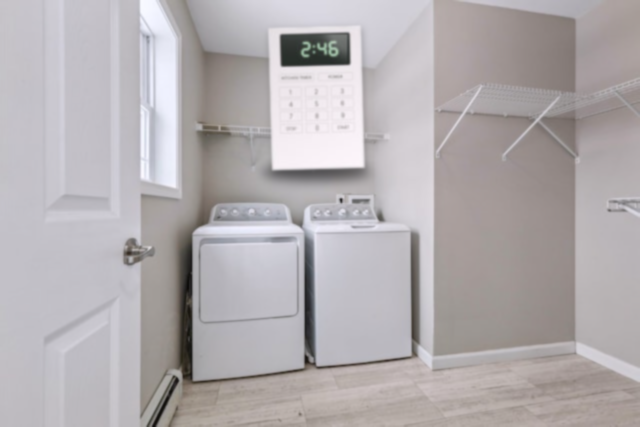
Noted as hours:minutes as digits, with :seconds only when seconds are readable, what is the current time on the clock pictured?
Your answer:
2:46
